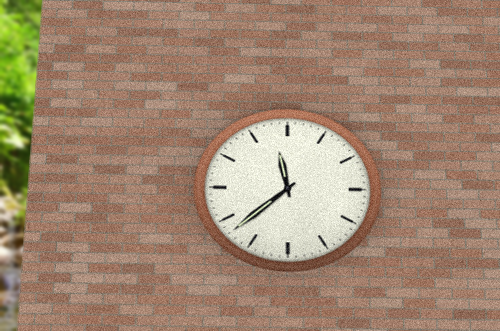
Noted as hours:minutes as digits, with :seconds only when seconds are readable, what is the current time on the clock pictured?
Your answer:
11:38
